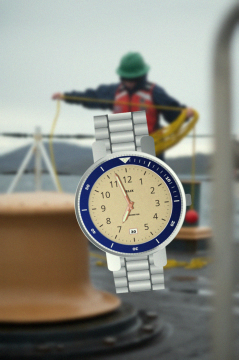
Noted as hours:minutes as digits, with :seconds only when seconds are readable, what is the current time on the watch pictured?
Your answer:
6:57
